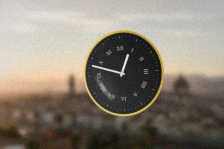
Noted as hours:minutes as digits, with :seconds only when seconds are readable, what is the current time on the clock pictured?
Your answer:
12:48
